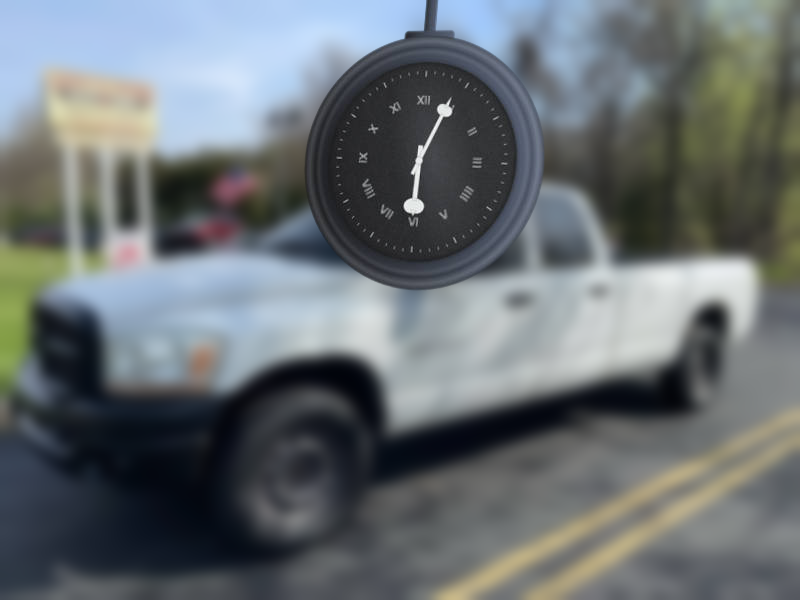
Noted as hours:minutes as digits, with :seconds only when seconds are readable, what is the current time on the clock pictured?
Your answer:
6:04
